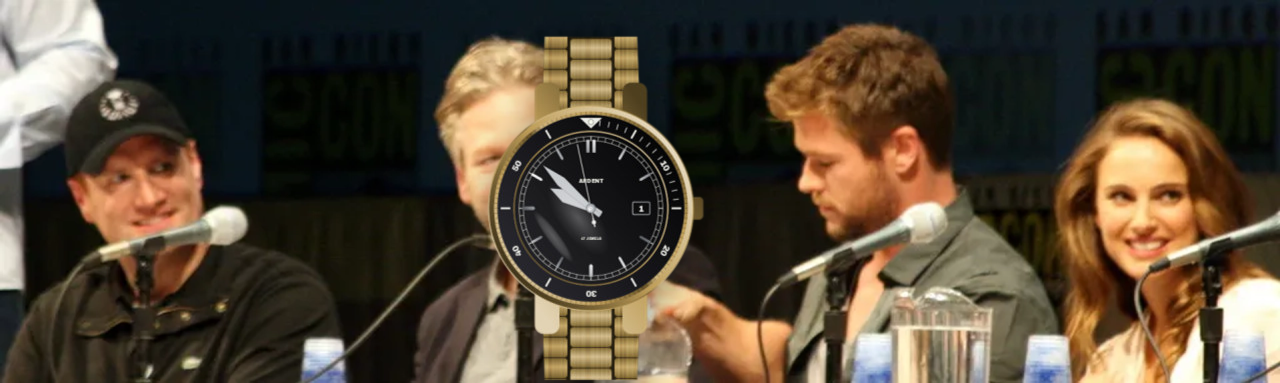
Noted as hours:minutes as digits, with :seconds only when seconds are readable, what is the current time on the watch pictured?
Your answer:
9:51:58
